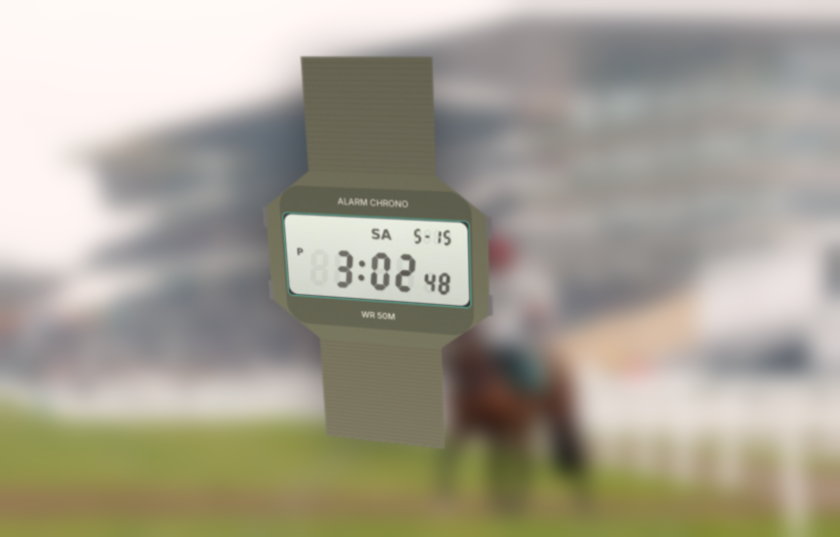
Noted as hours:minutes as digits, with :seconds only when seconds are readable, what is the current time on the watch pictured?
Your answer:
3:02:48
